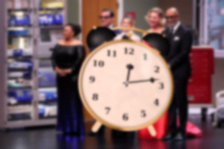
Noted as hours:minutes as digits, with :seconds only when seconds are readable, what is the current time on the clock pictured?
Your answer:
12:13
